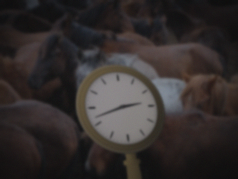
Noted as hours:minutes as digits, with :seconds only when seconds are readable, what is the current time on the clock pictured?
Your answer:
2:42
